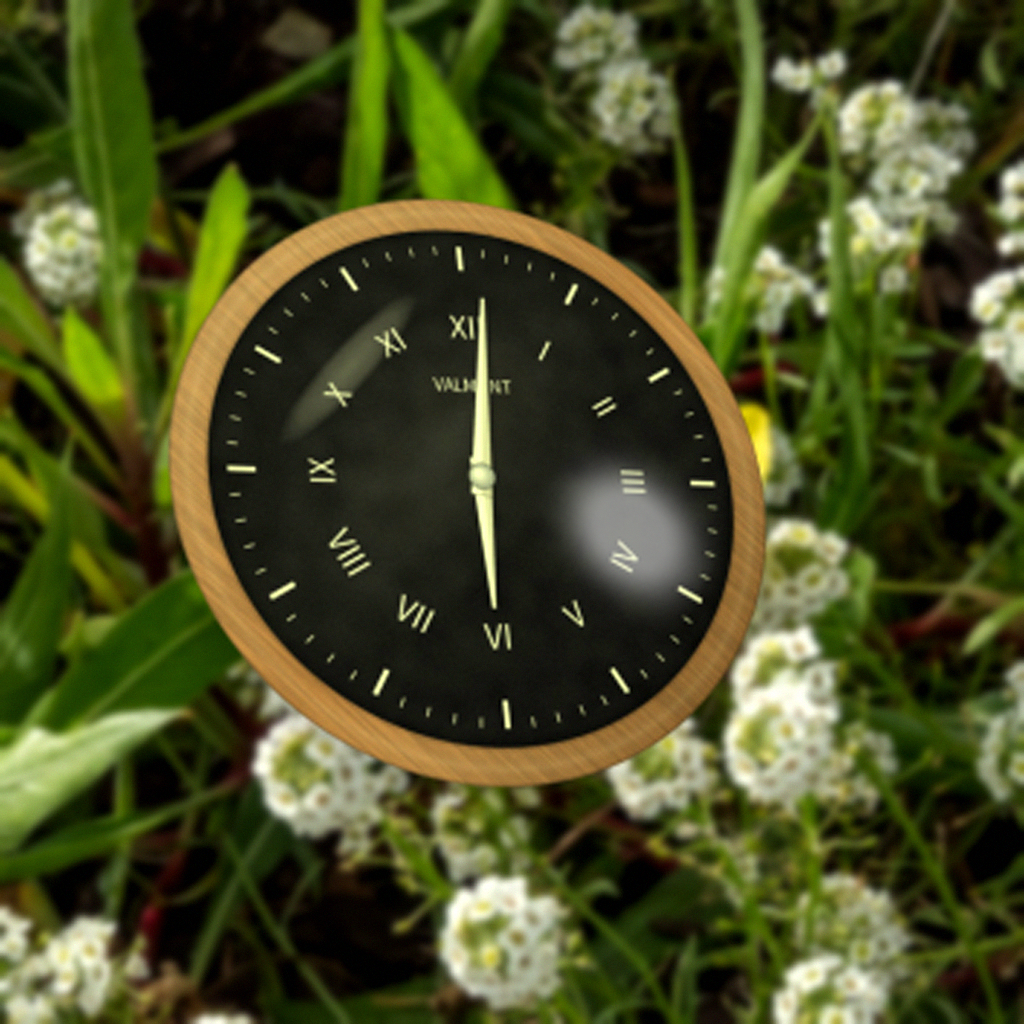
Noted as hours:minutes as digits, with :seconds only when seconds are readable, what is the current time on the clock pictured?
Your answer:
6:01
